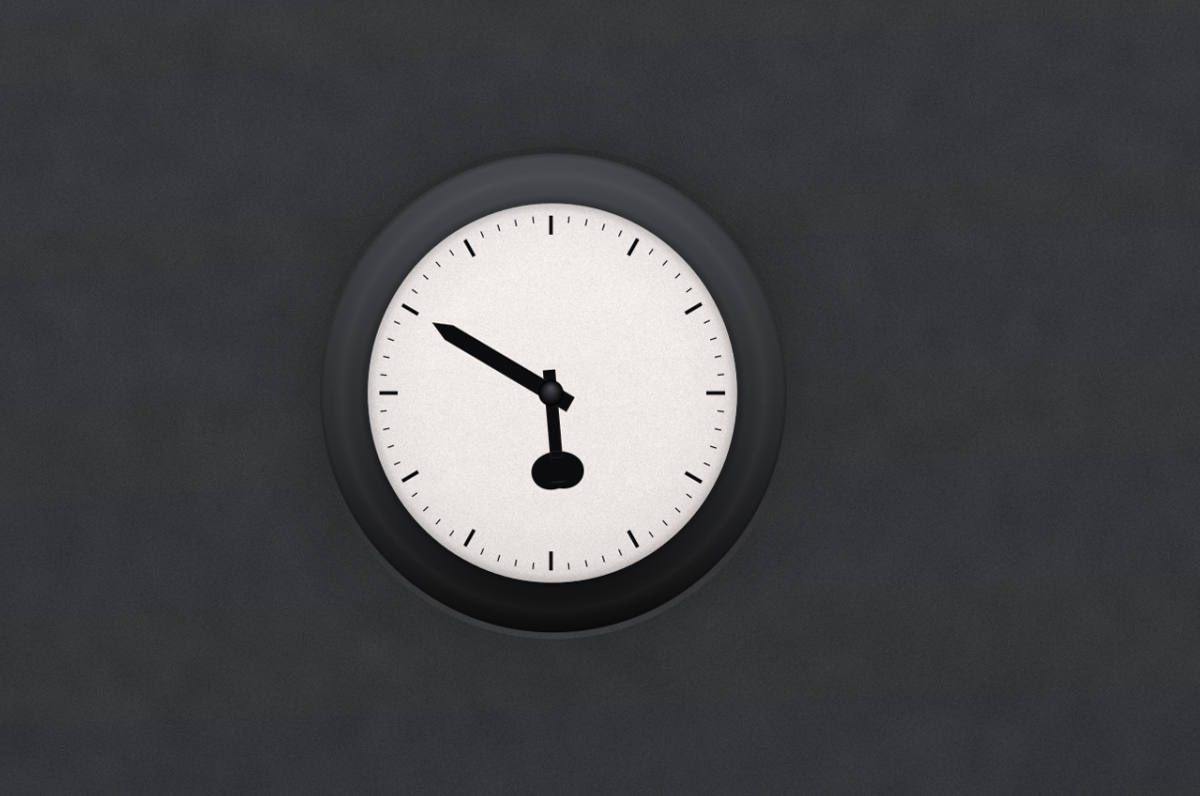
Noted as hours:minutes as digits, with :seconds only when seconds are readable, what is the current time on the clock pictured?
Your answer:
5:50
